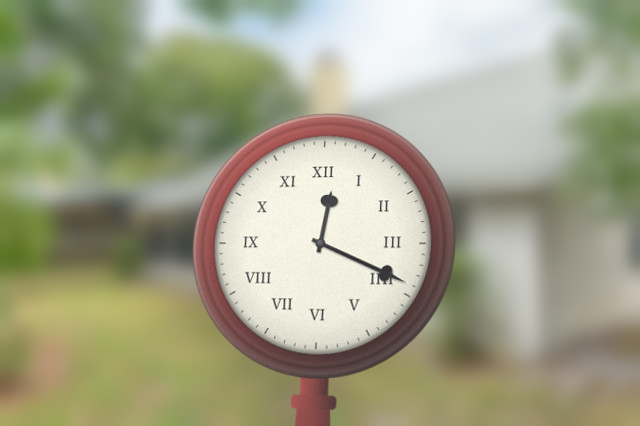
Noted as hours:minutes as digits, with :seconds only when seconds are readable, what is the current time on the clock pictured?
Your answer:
12:19
